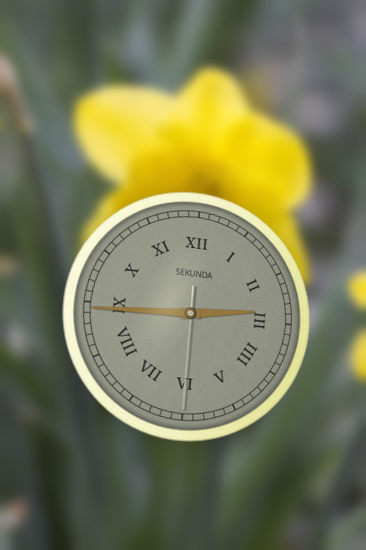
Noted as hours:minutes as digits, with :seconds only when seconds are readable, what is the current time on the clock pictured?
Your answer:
2:44:30
